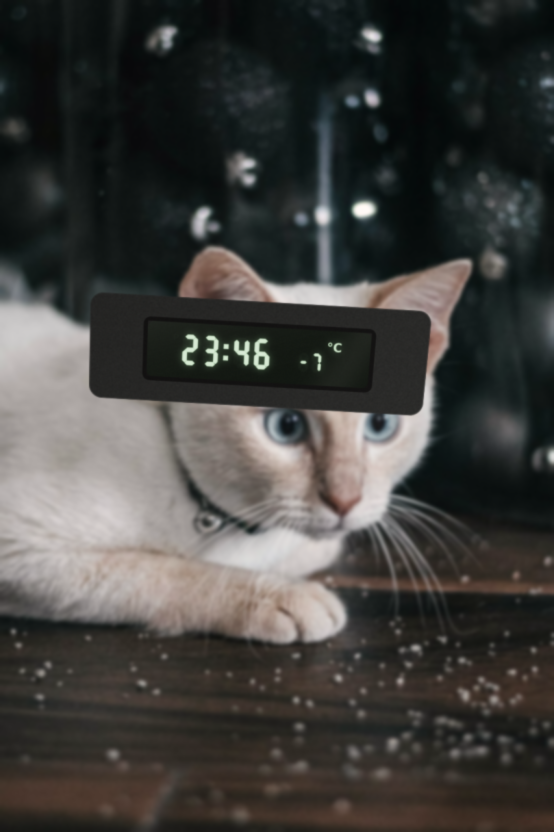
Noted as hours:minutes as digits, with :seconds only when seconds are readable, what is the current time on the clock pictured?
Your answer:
23:46
